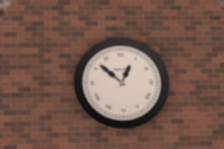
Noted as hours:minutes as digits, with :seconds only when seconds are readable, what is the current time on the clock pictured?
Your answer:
12:52
